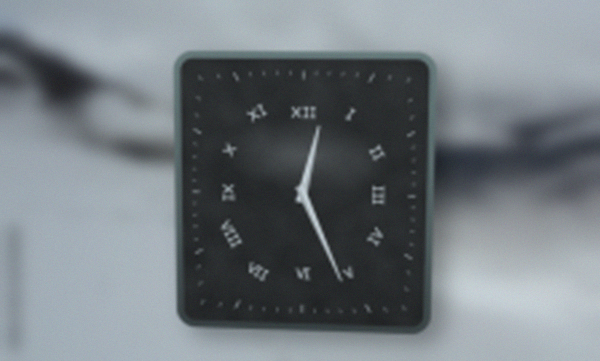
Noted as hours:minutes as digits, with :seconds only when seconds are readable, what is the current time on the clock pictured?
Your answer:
12:26
